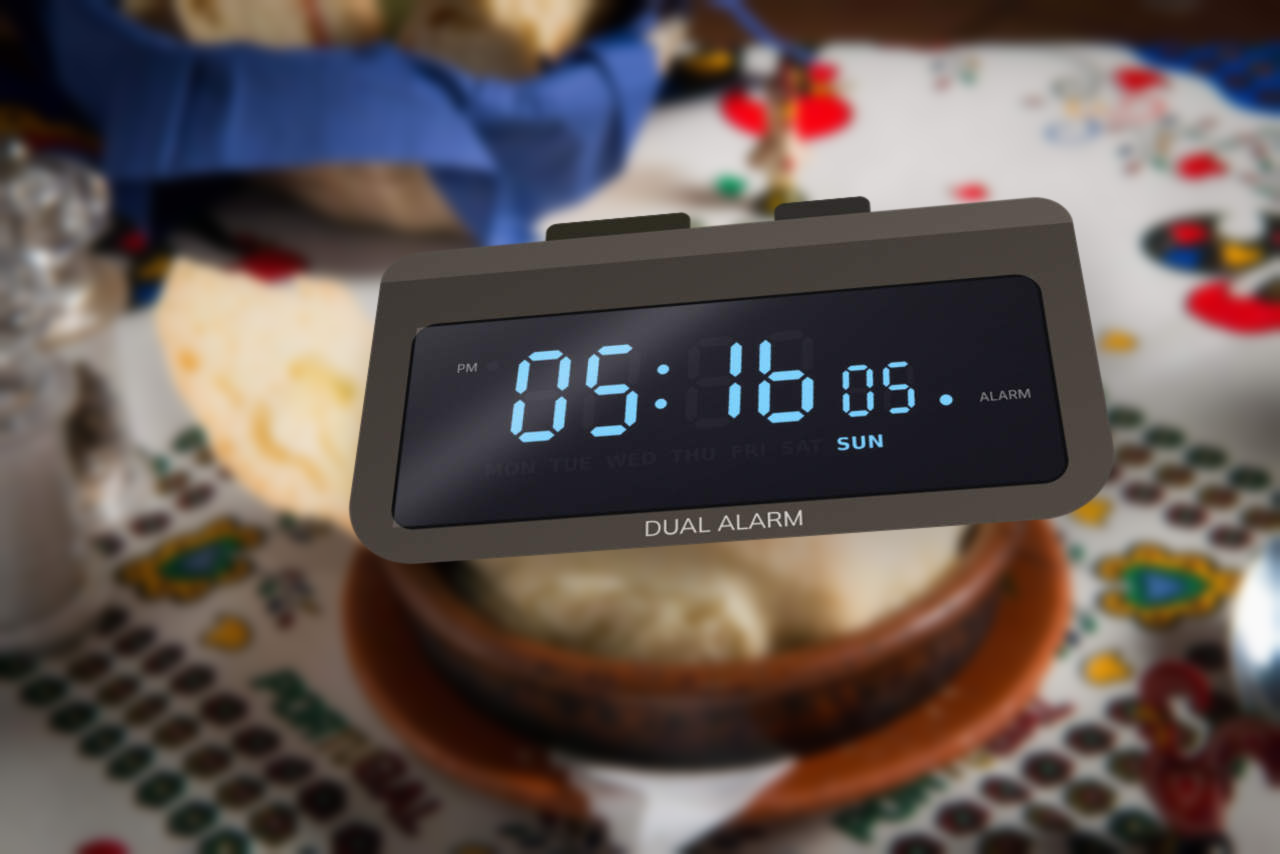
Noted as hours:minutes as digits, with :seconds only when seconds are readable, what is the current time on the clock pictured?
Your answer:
5:16:05
